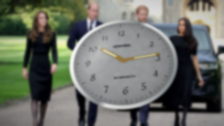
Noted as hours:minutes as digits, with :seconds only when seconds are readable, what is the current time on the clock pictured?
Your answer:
10:14
